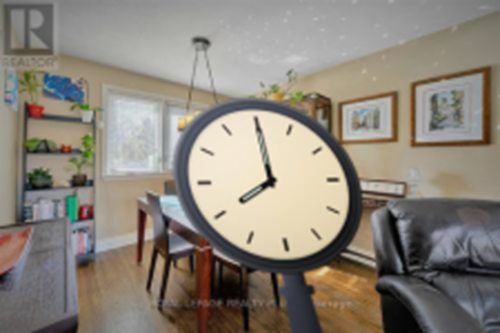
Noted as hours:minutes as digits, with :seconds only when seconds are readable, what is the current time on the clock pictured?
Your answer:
8:00
